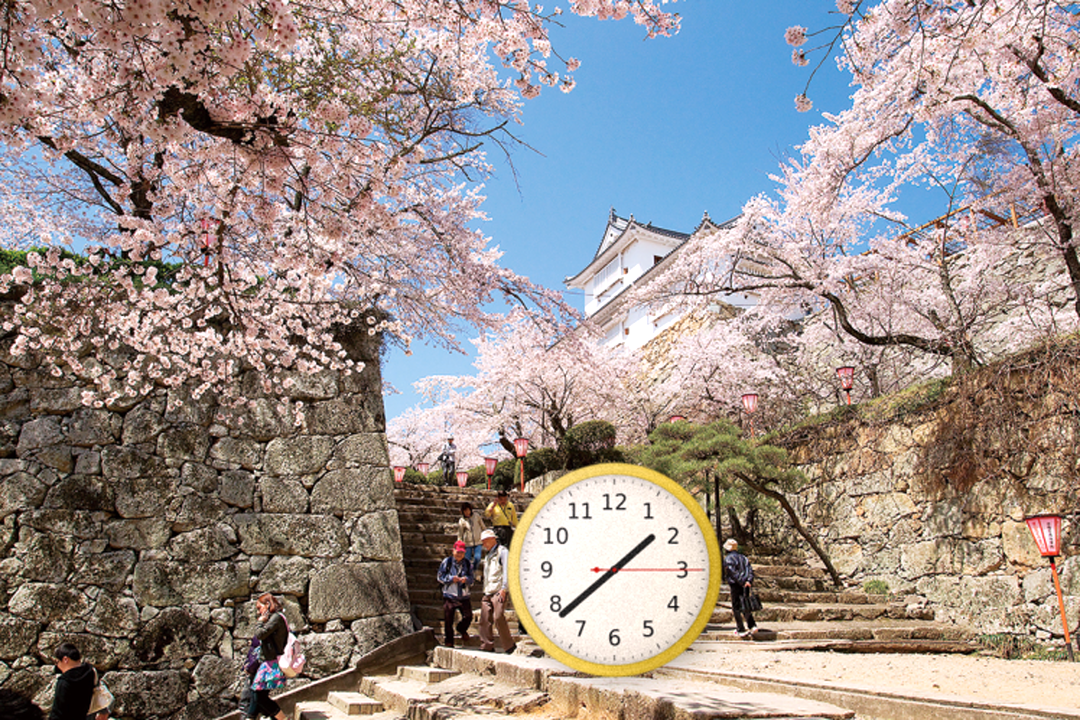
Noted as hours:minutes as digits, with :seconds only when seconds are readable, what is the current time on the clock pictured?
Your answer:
1:38:15
